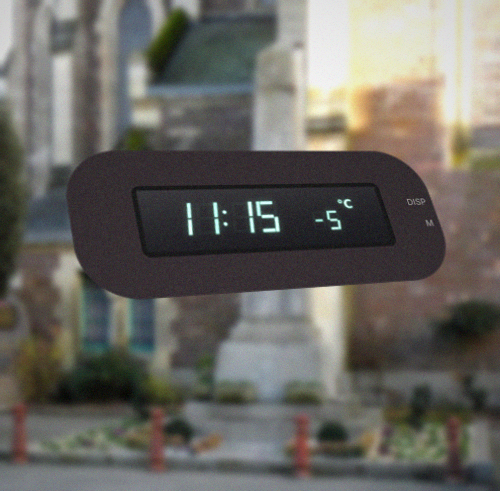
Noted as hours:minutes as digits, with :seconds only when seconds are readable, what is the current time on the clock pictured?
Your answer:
11:15
